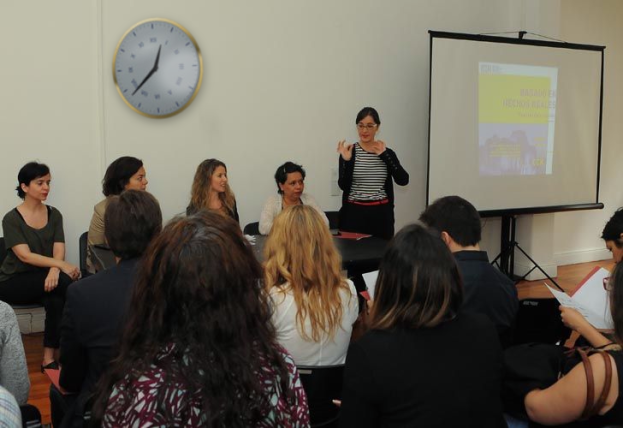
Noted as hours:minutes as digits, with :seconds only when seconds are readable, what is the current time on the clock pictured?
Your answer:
12:38
